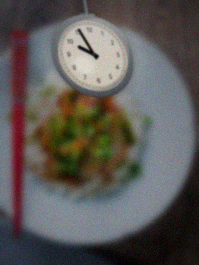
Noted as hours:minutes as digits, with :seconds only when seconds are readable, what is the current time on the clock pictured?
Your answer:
9:56
